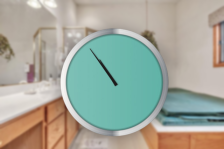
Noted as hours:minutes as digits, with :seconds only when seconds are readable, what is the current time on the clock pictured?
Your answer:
10:54
